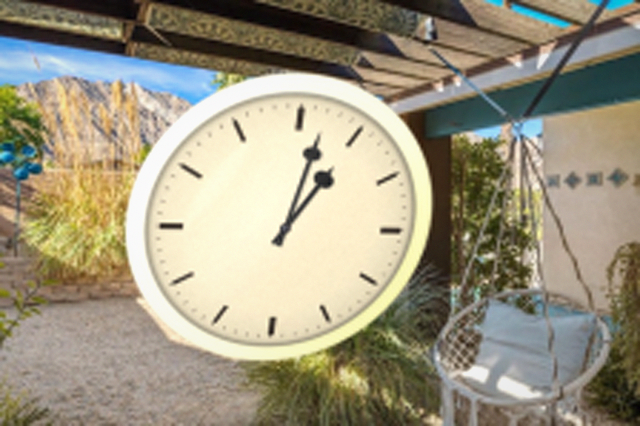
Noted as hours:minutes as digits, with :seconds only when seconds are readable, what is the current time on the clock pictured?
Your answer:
1:02
